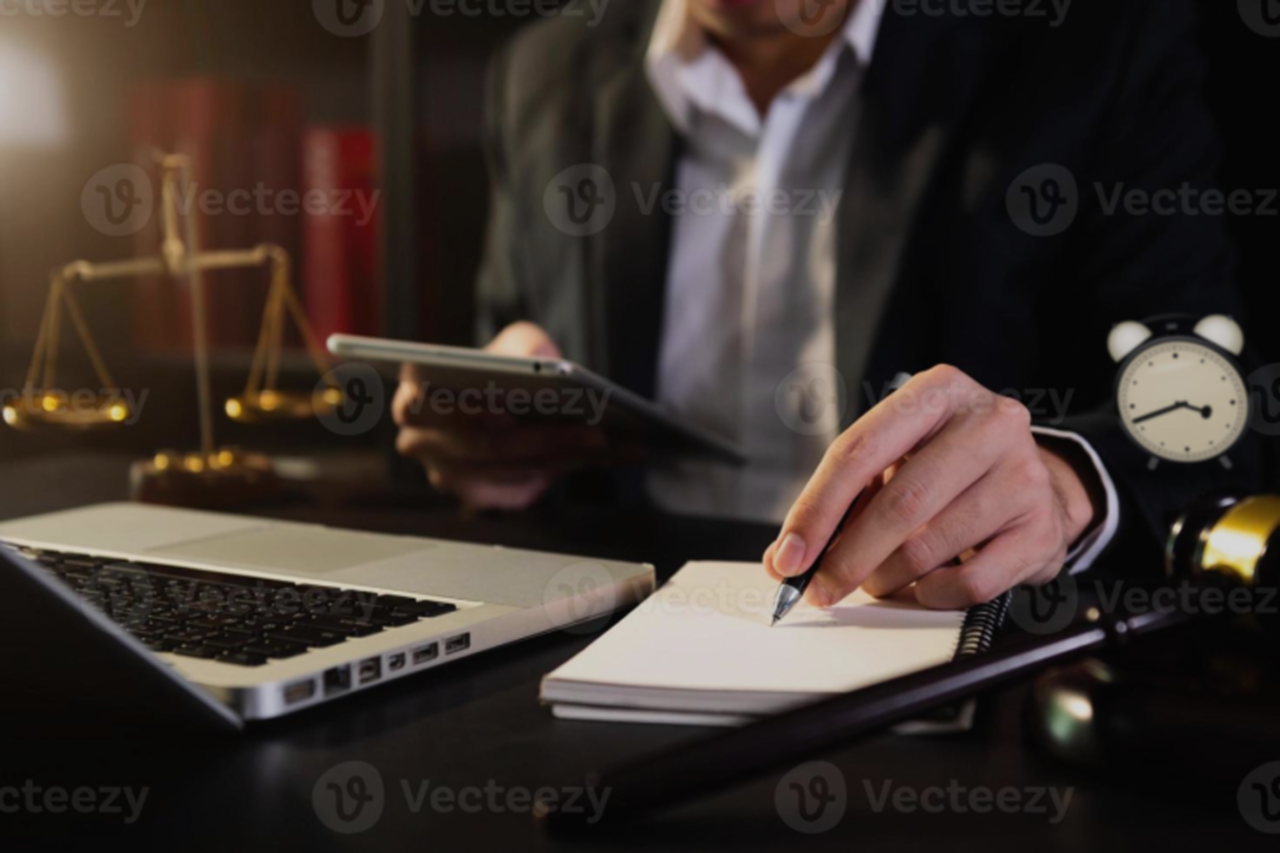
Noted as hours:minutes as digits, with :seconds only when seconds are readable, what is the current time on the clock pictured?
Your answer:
3:42
